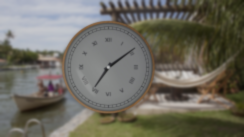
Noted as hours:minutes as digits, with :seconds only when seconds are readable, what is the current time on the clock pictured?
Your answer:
7:09
